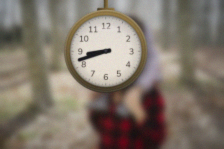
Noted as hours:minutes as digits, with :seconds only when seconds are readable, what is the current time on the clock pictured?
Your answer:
8:42
